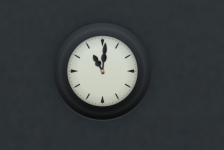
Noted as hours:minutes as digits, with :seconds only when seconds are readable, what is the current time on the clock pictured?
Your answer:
11:01
